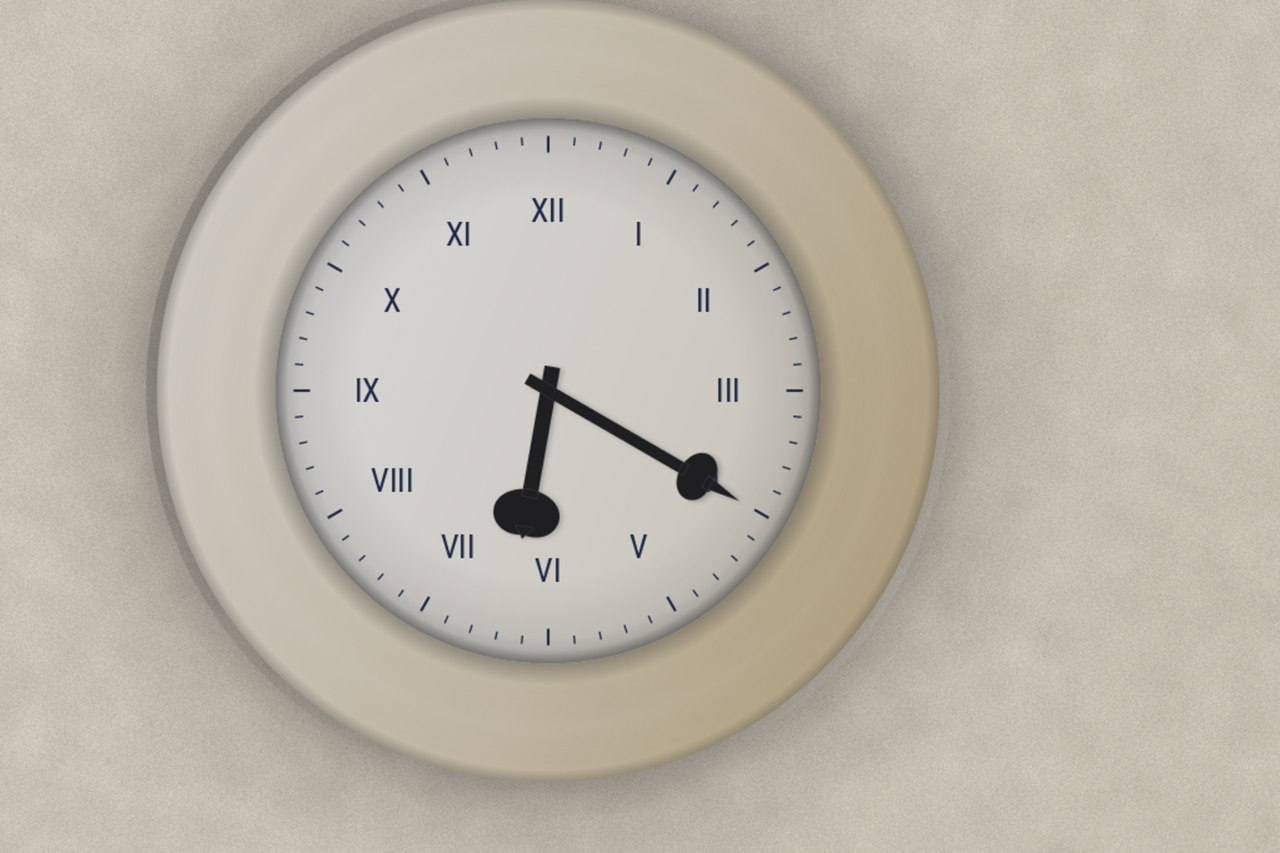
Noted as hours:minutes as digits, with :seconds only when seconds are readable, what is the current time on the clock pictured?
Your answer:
6:20
